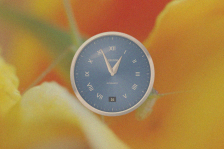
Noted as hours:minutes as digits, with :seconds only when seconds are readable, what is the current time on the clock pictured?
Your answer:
12:56
